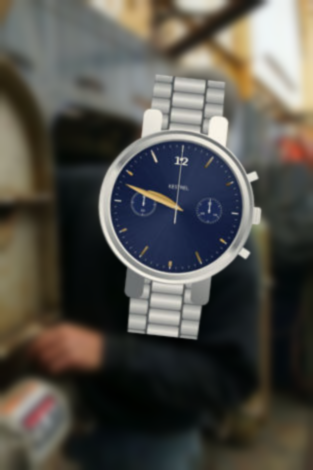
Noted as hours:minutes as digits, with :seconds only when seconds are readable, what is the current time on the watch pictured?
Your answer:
9:48
